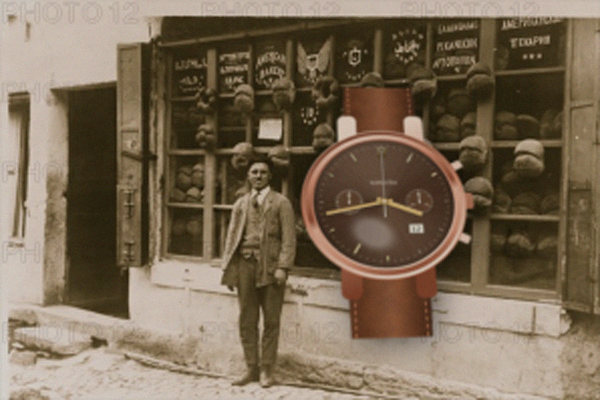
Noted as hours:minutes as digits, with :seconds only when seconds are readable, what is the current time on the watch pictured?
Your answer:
3:43
